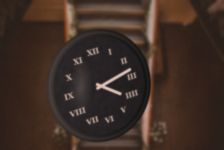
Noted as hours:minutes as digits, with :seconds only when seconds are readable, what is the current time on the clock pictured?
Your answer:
4:13
